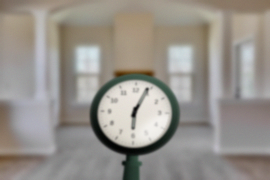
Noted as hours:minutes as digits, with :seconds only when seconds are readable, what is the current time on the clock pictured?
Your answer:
6:04
